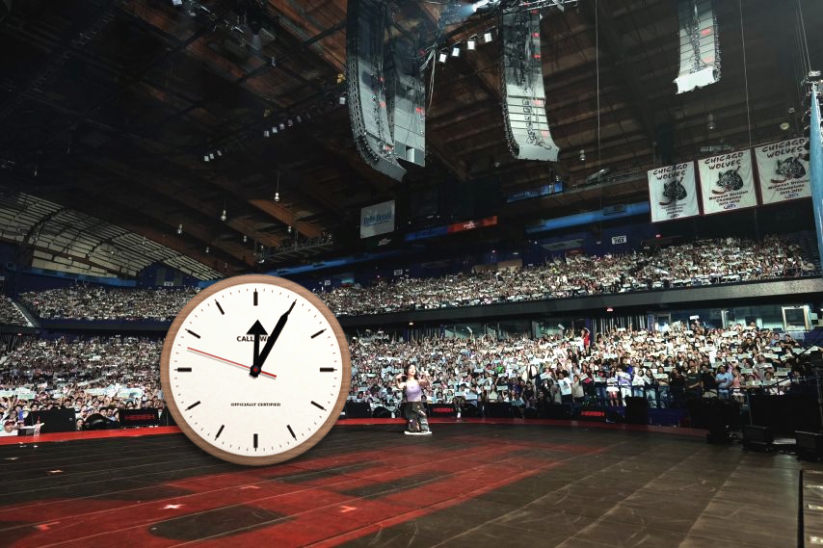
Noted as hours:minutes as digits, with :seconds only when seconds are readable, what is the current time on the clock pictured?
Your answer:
12:04:48
